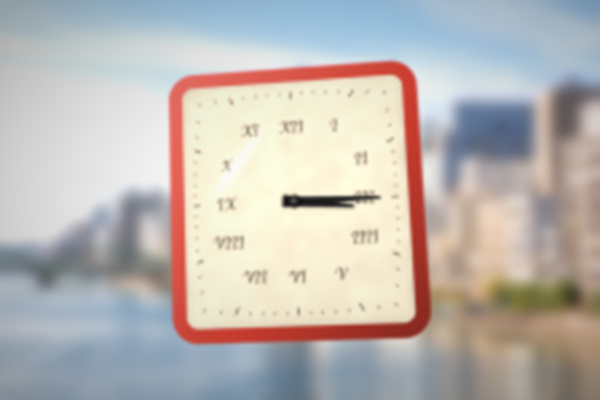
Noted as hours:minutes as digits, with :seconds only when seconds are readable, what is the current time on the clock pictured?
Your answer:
3:15
